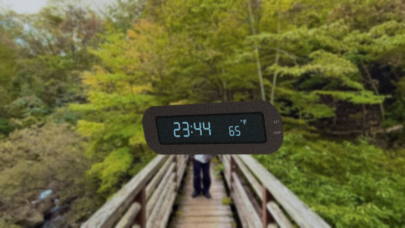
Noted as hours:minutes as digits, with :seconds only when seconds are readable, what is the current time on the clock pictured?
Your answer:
23:44
